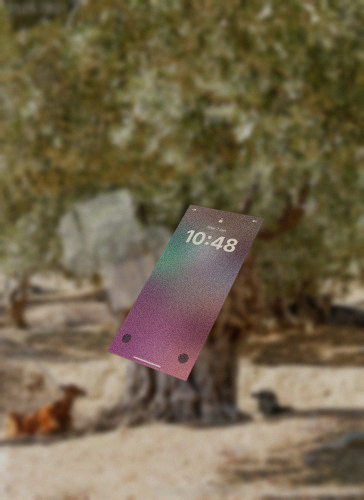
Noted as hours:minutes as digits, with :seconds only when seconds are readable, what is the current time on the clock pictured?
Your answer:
10:48
